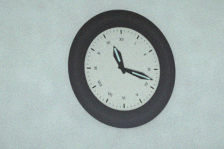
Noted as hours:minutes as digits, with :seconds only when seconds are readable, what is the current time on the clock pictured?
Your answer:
11:18
